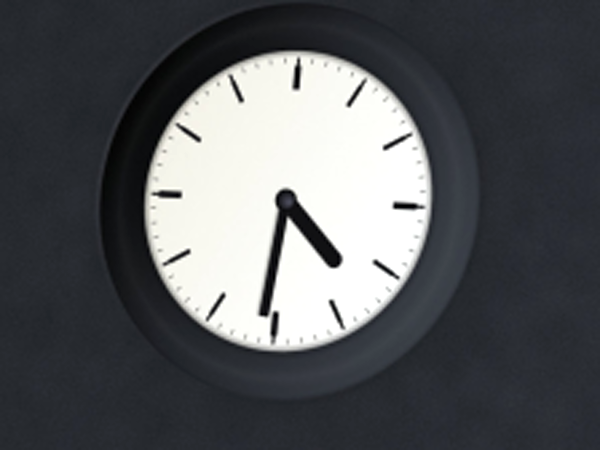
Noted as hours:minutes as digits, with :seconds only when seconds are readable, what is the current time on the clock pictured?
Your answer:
4:31
